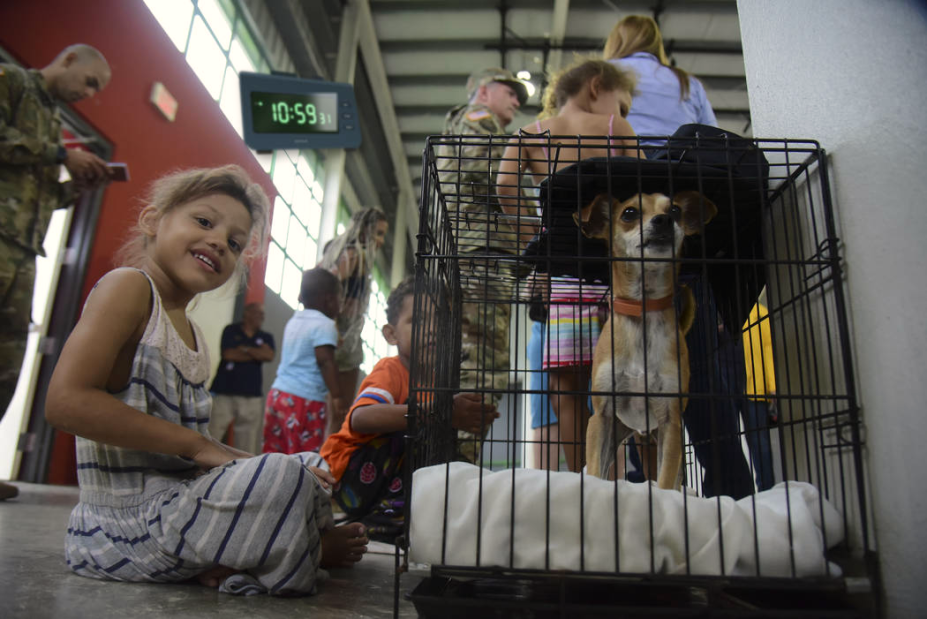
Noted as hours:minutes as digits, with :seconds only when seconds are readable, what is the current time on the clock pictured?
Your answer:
10:59
